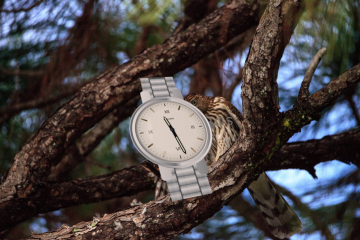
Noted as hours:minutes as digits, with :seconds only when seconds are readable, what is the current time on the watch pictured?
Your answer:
11:28
